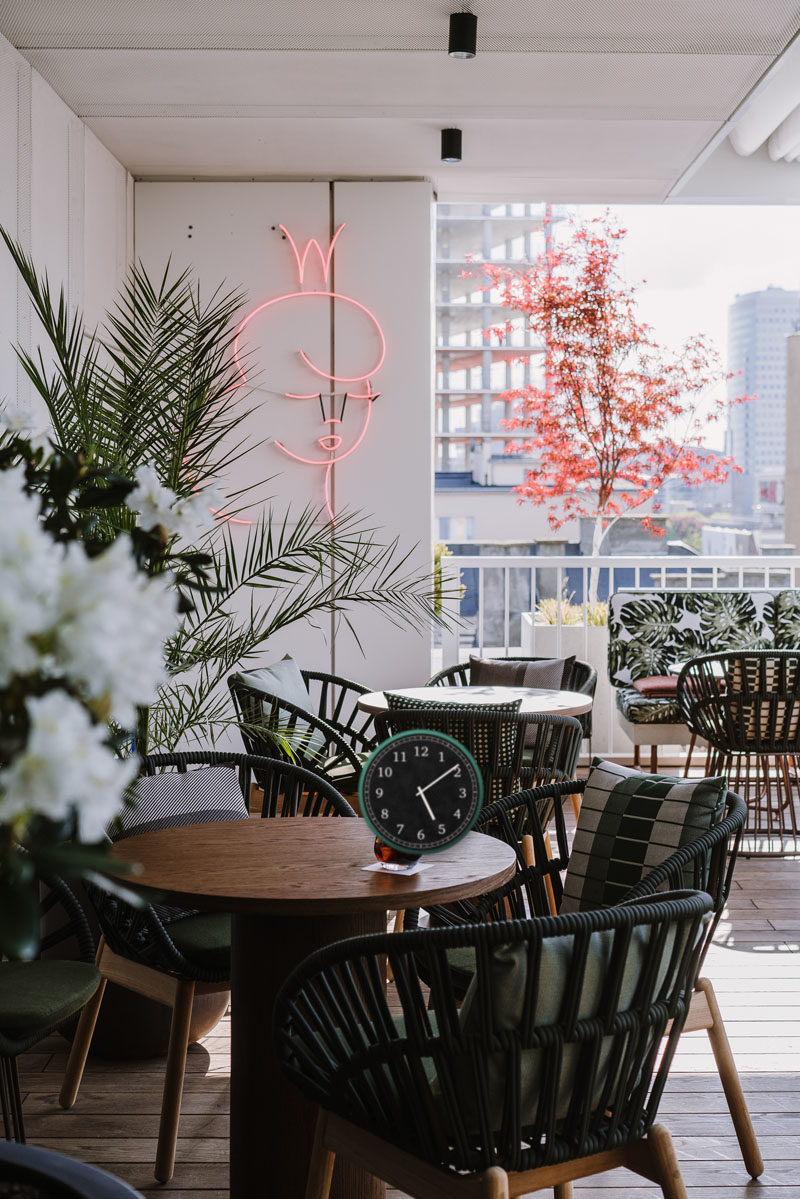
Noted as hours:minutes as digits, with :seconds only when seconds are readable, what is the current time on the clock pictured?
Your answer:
5:09
